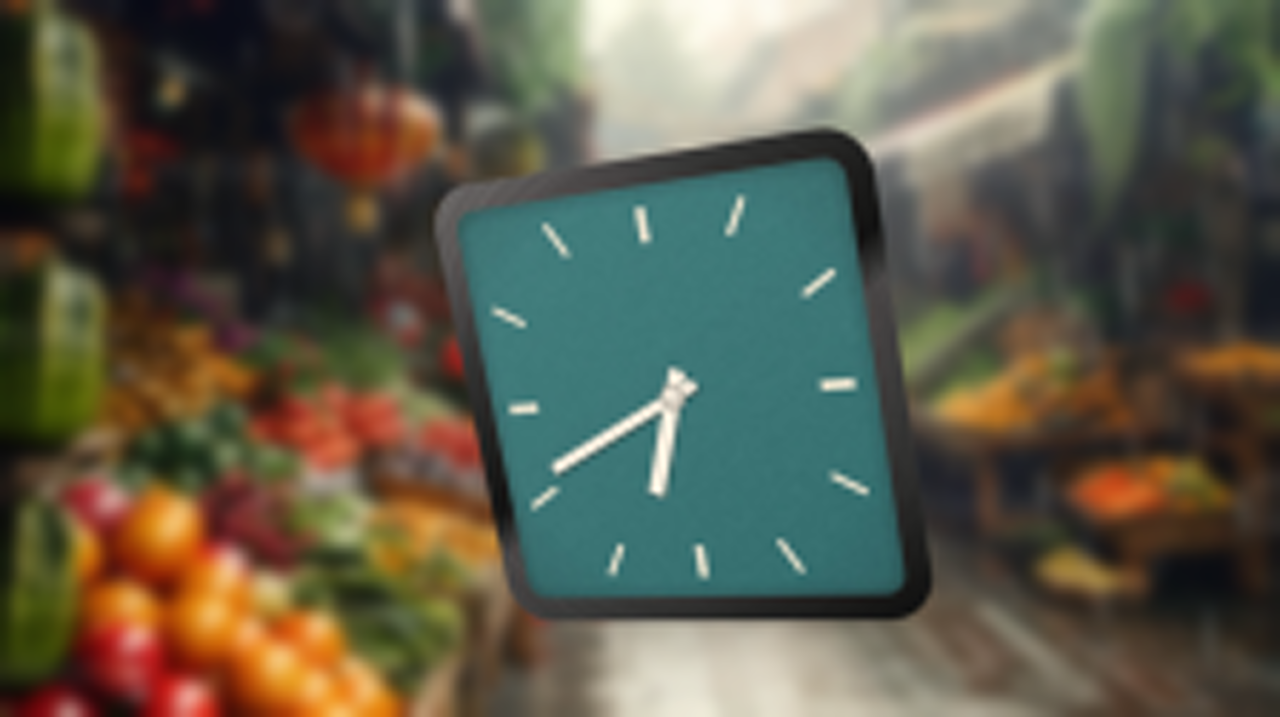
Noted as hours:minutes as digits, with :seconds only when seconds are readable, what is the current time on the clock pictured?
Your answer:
6:41
